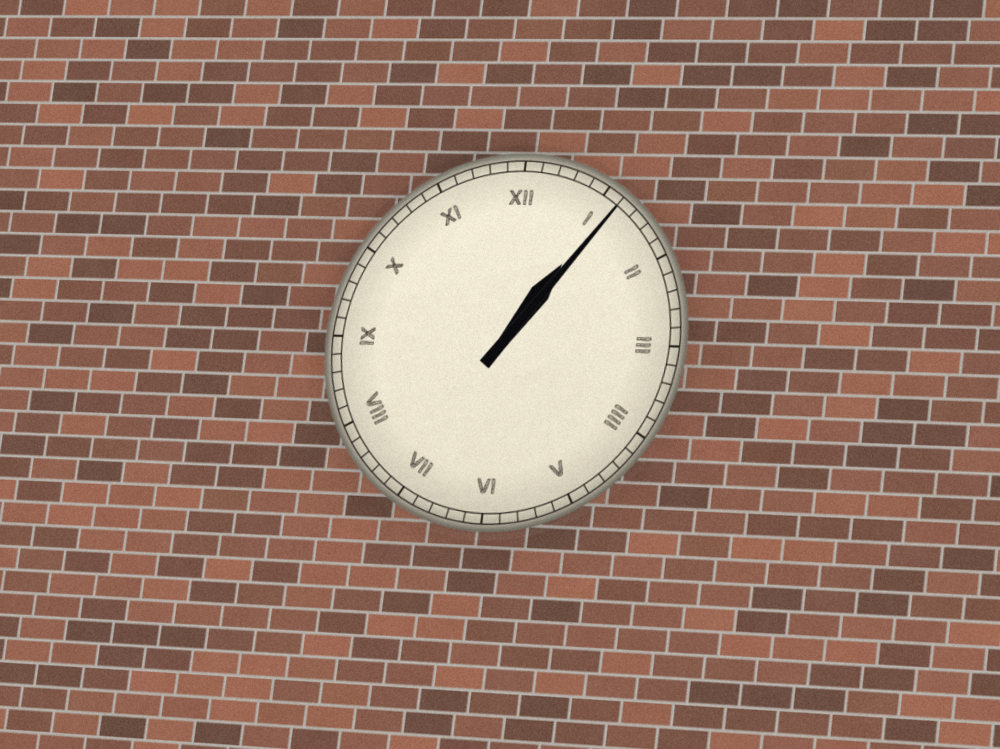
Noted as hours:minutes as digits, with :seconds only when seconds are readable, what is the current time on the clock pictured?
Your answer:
1:06
